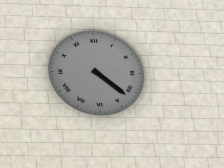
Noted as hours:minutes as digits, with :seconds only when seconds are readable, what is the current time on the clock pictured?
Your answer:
4:22
